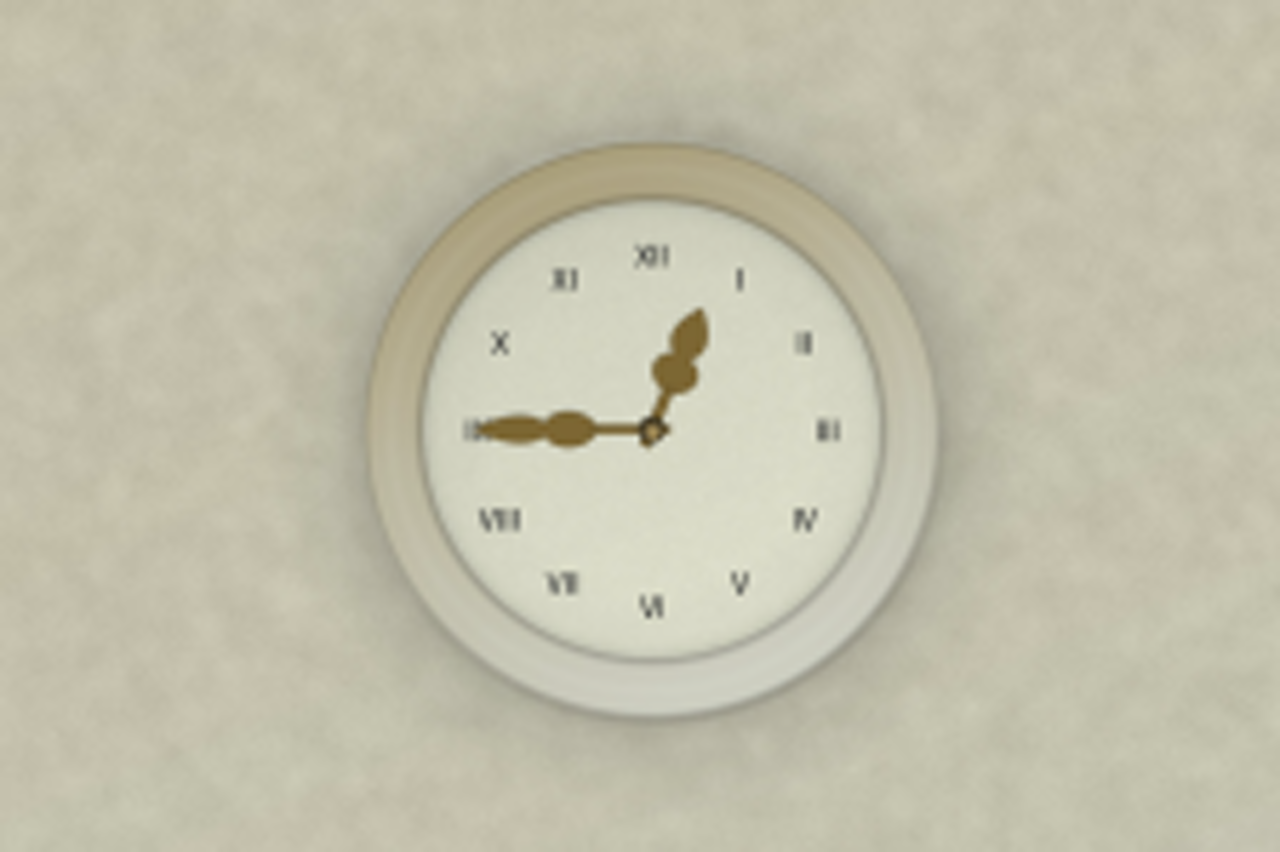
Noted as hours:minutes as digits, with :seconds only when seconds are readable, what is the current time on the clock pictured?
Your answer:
12:45
